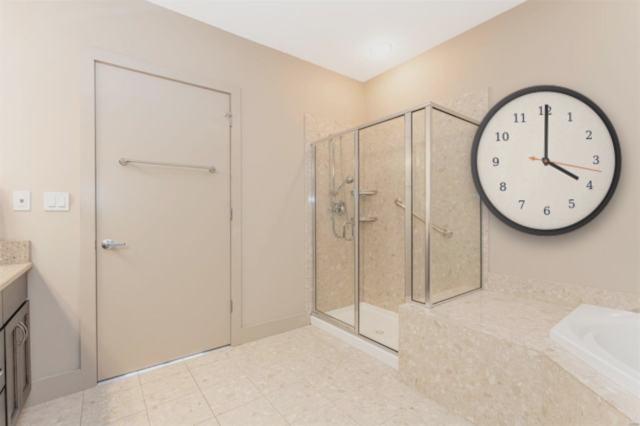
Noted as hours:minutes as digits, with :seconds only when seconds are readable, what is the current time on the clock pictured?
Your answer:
4:00:17
